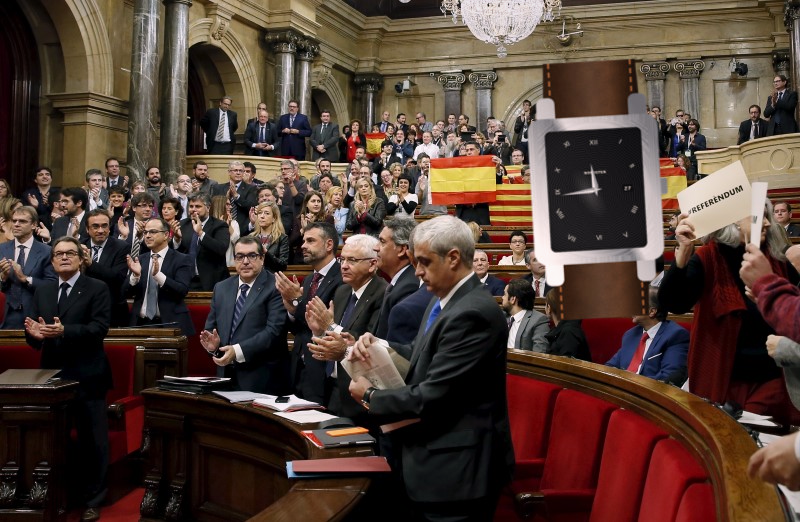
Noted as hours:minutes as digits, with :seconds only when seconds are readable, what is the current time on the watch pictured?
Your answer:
11:44
